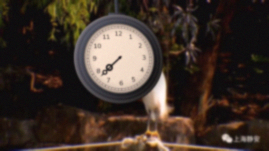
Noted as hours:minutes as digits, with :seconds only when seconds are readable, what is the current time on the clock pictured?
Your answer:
7:38
